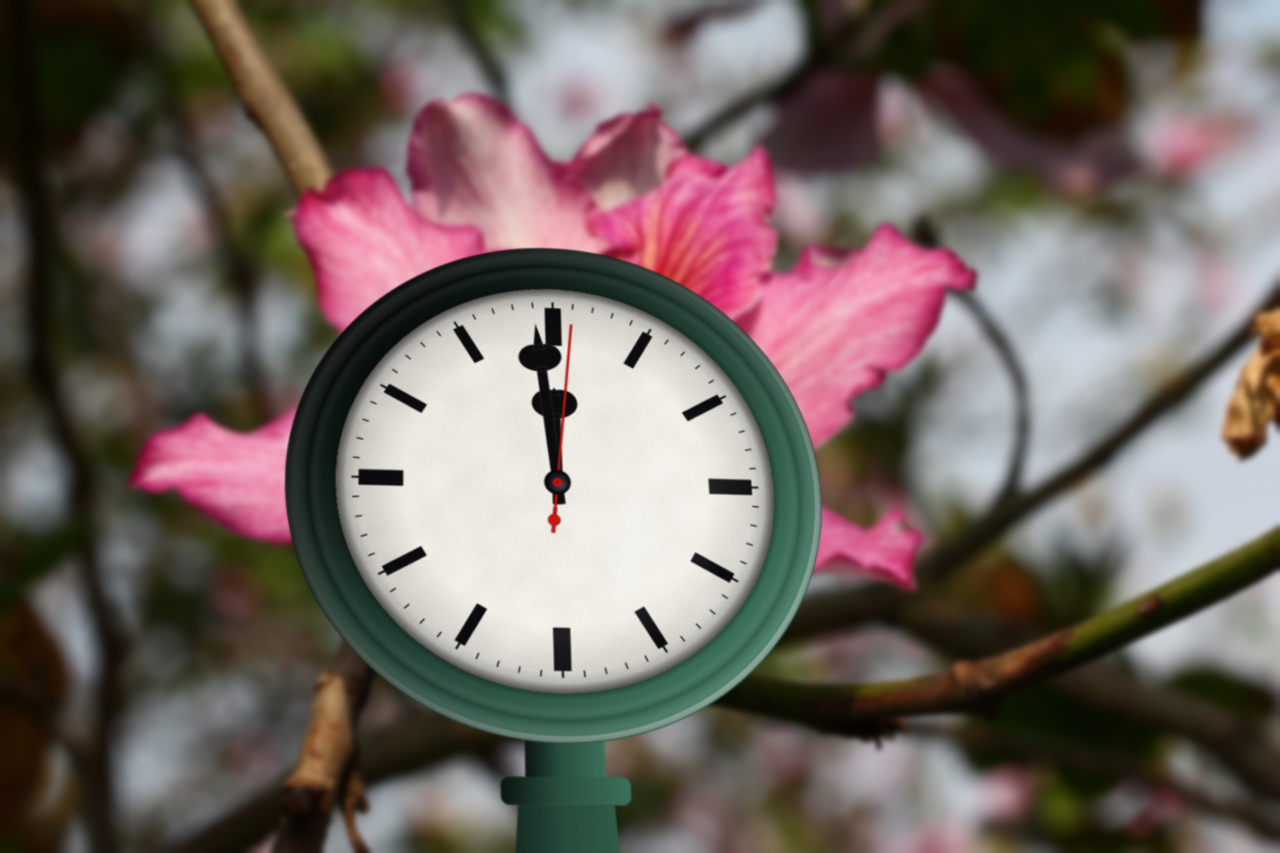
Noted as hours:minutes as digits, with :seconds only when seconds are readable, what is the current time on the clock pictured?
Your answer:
11:59:01
